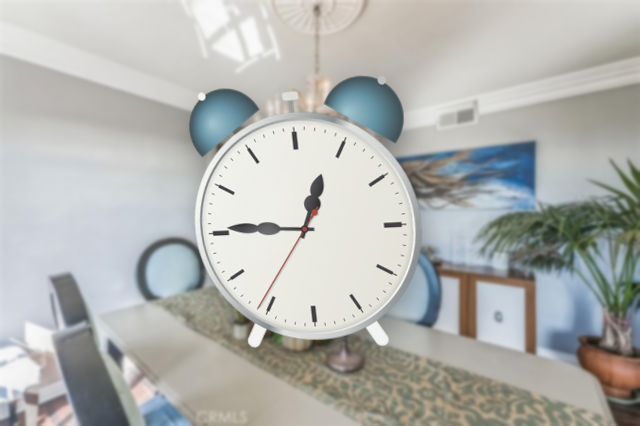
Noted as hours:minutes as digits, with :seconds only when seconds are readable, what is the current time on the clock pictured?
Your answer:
12:45:36
